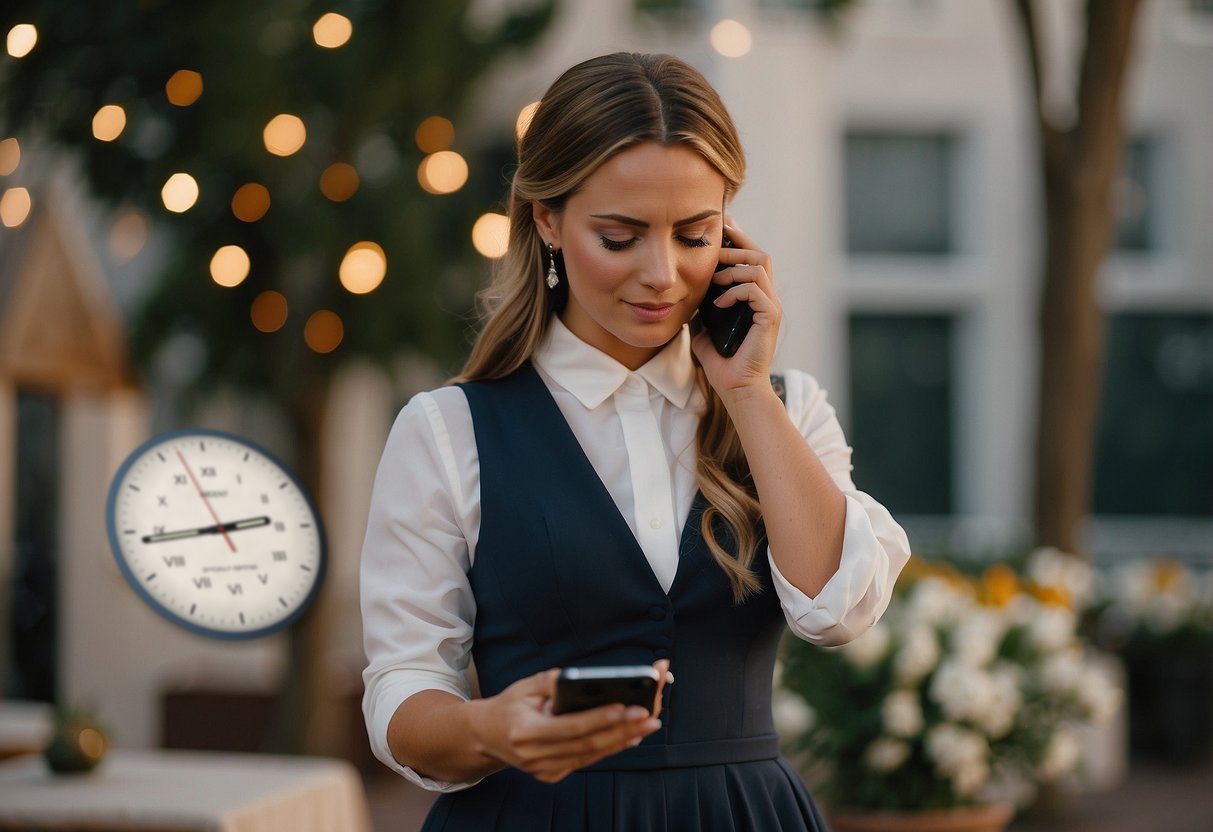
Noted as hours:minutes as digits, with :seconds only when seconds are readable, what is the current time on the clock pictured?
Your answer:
2:43:57
